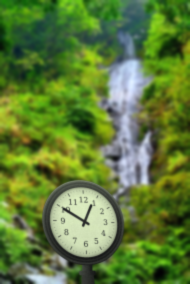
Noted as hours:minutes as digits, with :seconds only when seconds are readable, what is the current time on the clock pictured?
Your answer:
12:50
